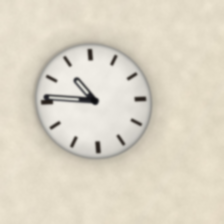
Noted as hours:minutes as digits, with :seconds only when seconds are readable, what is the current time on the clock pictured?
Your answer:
10:46
